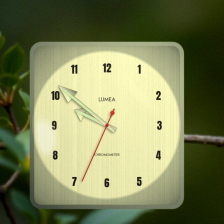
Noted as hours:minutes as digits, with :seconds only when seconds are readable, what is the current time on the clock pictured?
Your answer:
9:51:34
